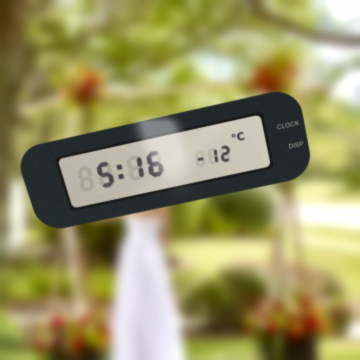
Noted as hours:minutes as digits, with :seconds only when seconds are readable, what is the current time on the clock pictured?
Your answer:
5:16
